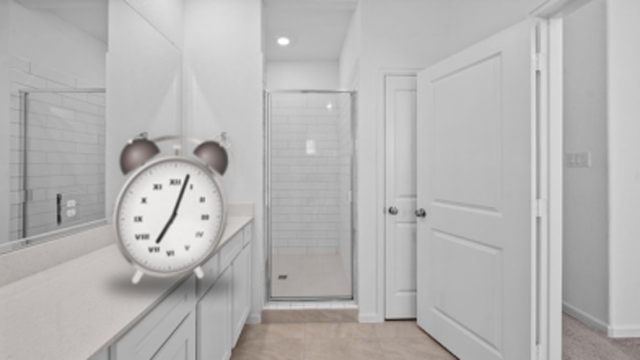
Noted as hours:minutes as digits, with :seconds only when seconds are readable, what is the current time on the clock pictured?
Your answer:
7:03
